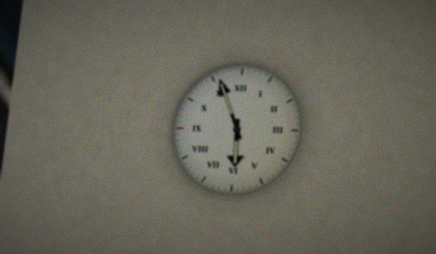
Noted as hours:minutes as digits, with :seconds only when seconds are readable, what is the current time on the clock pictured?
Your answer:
5:56
